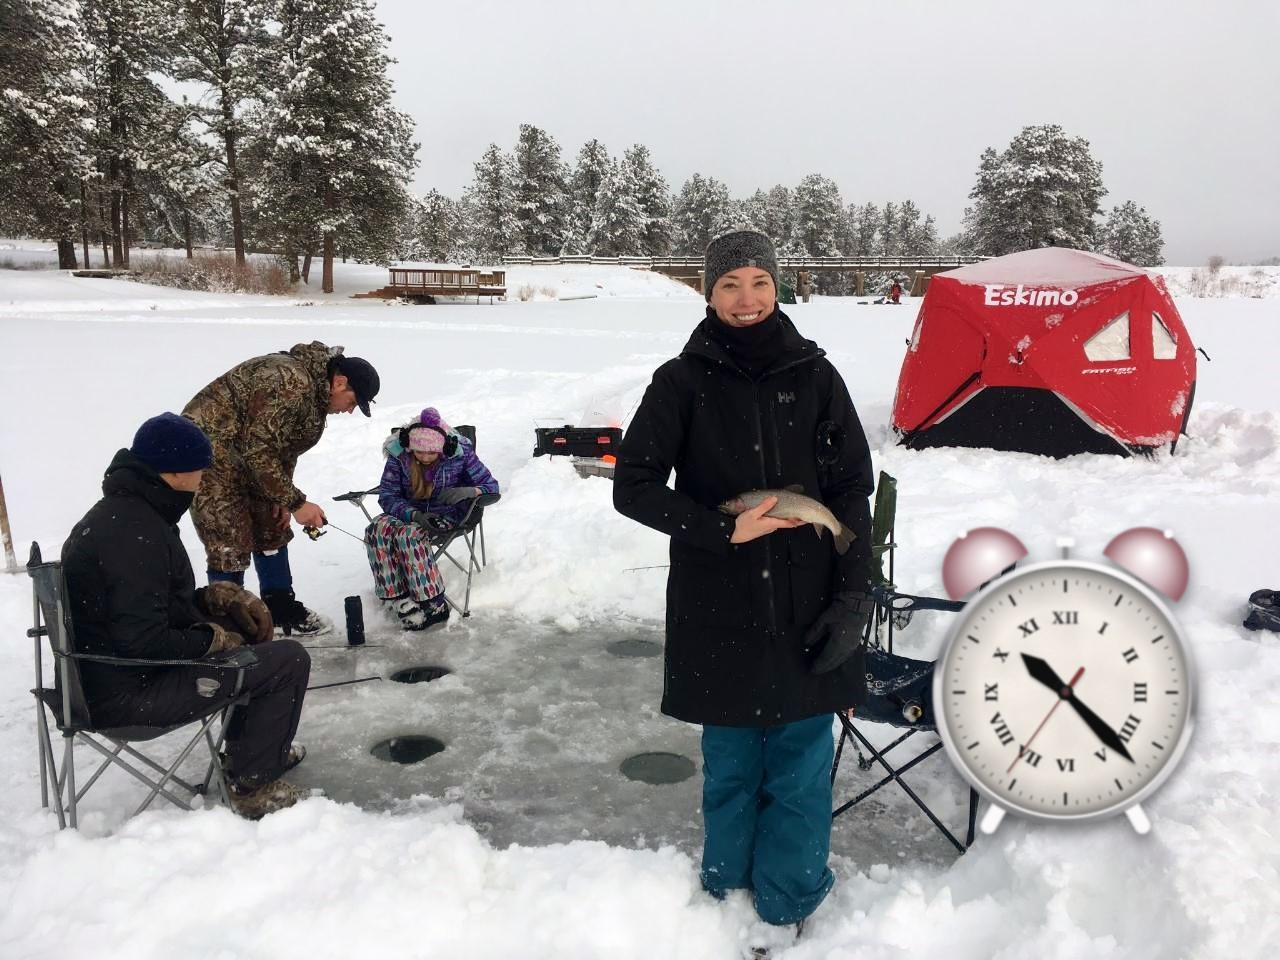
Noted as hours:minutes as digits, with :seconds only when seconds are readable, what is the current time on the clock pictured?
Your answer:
10:22:36
